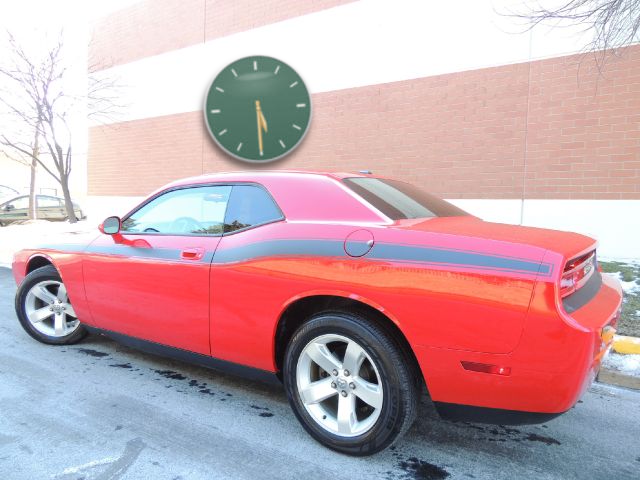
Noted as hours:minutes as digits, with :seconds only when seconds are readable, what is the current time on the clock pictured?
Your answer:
5:30
